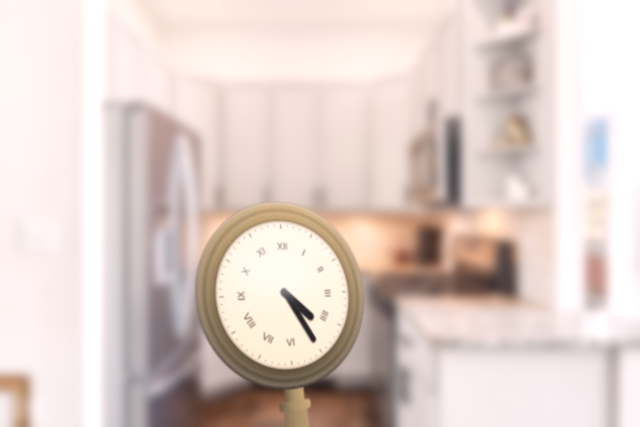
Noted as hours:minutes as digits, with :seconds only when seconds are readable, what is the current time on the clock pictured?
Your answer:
4:25
